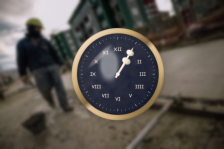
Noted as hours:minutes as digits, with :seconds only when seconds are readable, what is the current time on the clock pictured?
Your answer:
1:05
